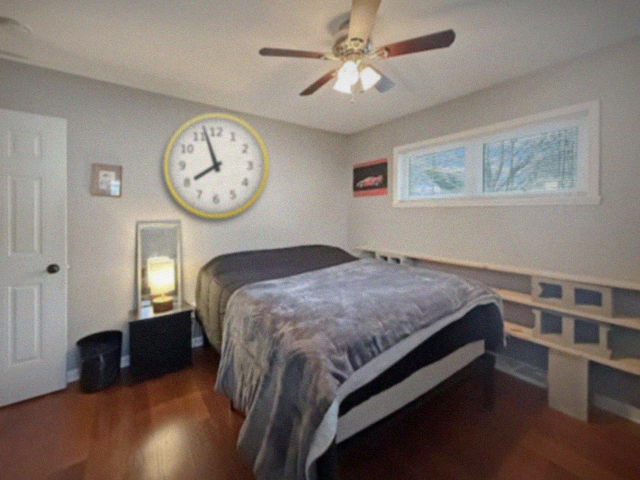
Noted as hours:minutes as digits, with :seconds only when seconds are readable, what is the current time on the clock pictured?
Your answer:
7:57
